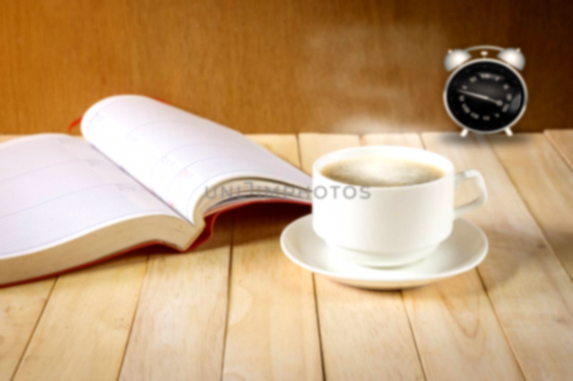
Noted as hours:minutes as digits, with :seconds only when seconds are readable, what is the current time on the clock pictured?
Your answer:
3:48
